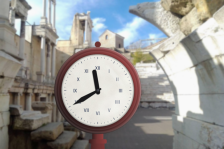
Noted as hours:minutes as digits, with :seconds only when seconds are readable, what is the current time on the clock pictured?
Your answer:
11:40
